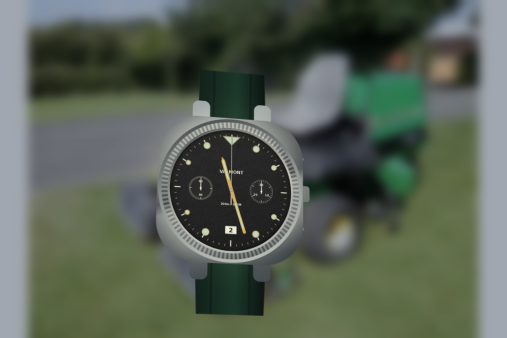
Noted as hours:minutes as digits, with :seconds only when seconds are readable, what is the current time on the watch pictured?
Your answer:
11:27
